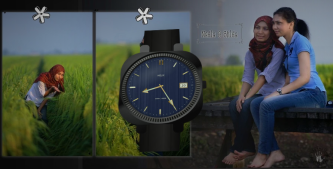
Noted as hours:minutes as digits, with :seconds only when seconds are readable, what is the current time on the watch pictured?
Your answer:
8:25
